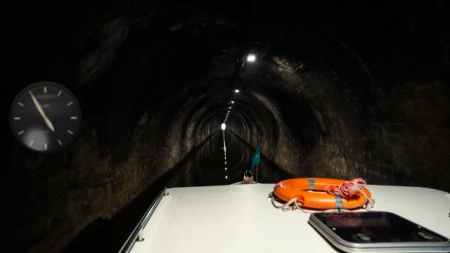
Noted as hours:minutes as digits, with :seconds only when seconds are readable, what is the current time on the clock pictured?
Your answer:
4:55
